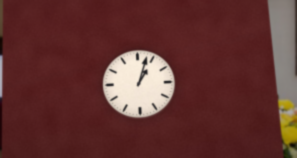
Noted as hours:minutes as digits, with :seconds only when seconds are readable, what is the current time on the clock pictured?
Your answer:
1:03
